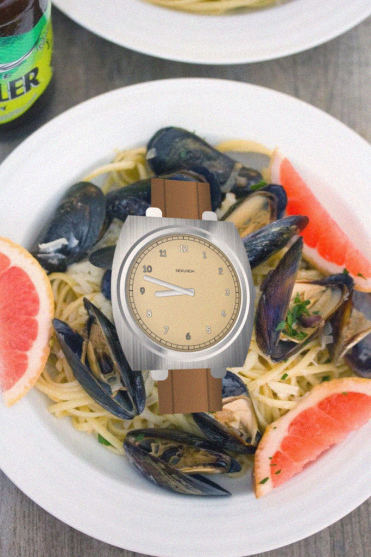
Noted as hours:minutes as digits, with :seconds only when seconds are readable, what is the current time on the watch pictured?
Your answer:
8:48
